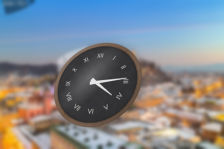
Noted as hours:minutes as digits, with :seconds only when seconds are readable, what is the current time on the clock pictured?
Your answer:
4:14
